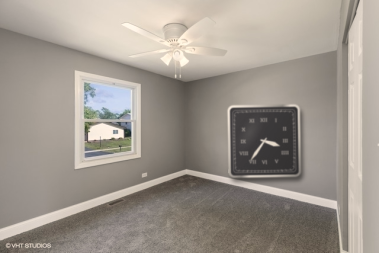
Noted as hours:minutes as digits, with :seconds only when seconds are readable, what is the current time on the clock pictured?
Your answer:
3:36
